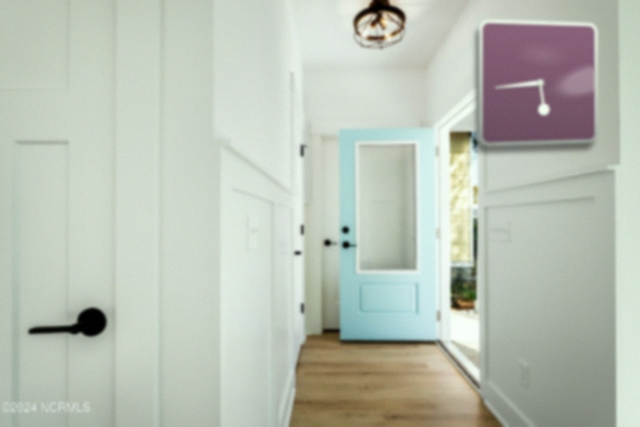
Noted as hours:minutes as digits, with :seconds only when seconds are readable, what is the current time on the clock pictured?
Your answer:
5:44
